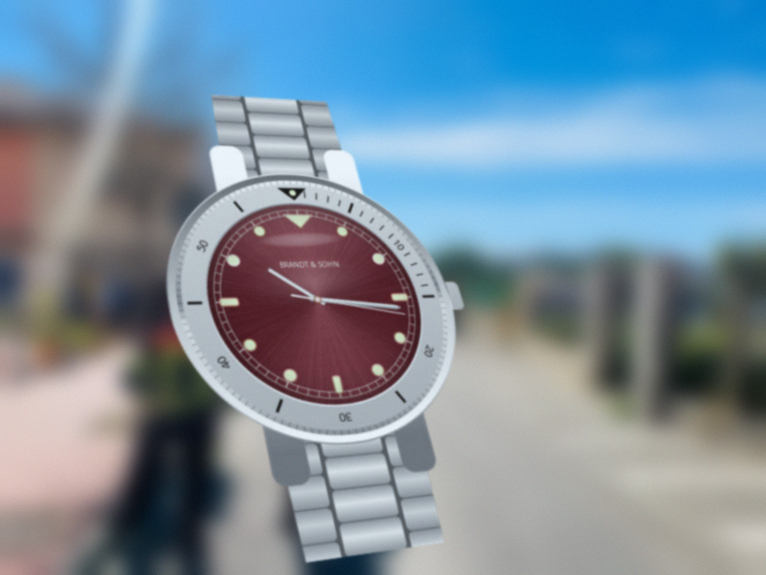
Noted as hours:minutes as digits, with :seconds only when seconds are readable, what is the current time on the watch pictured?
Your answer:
10:16:17
